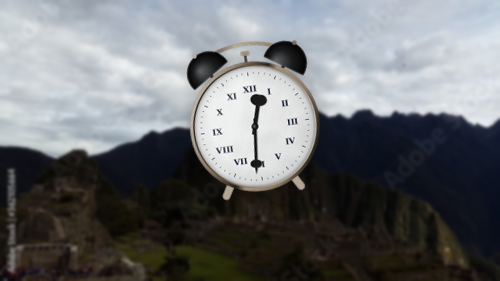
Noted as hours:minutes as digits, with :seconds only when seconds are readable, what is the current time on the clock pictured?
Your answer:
12:31
